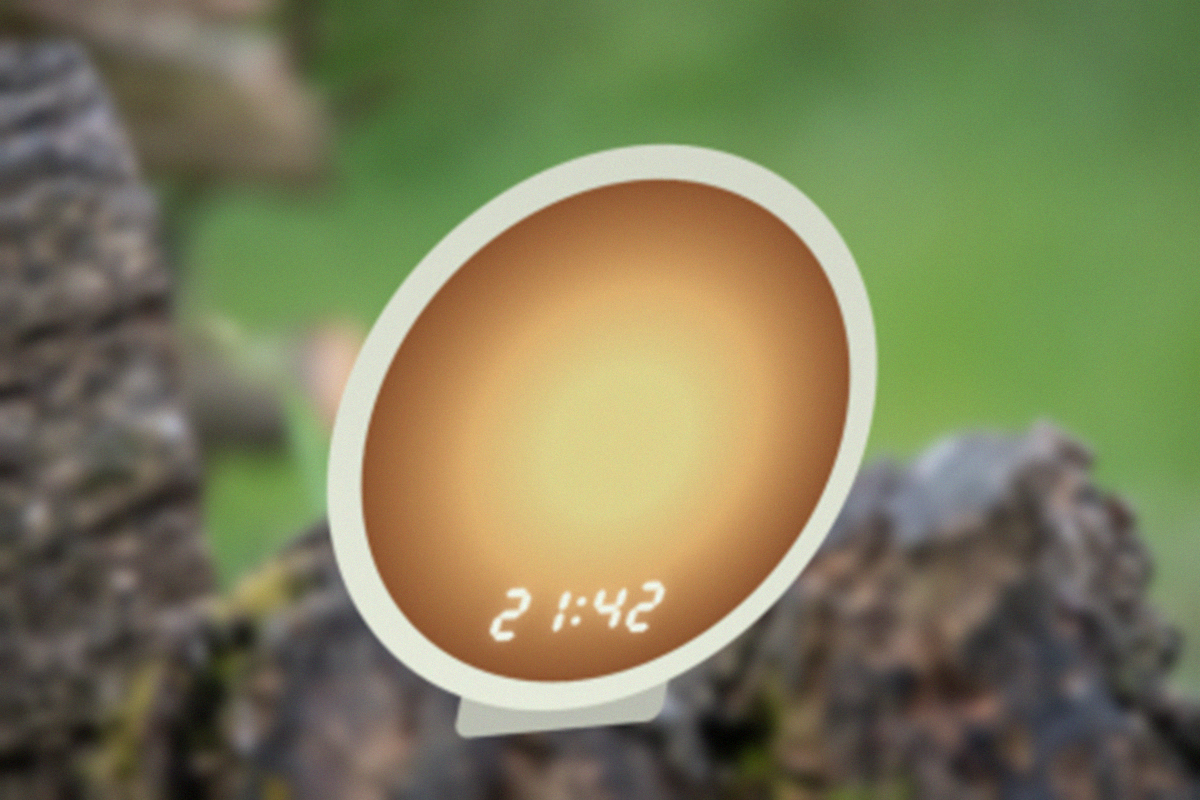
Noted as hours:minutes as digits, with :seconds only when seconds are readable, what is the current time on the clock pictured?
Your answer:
21:42
